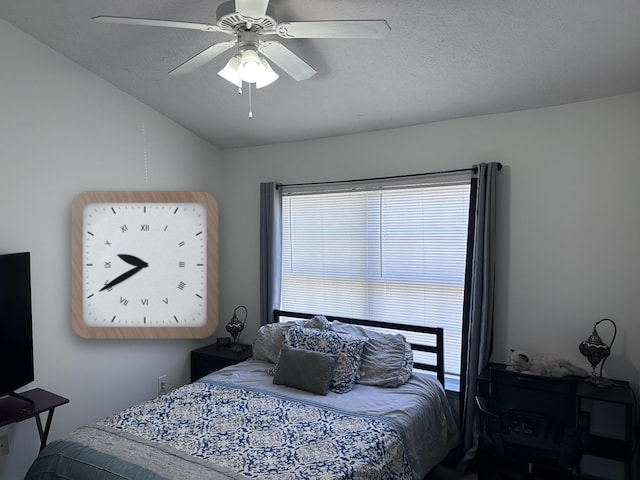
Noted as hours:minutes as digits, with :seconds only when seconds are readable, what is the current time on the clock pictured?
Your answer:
9:40
